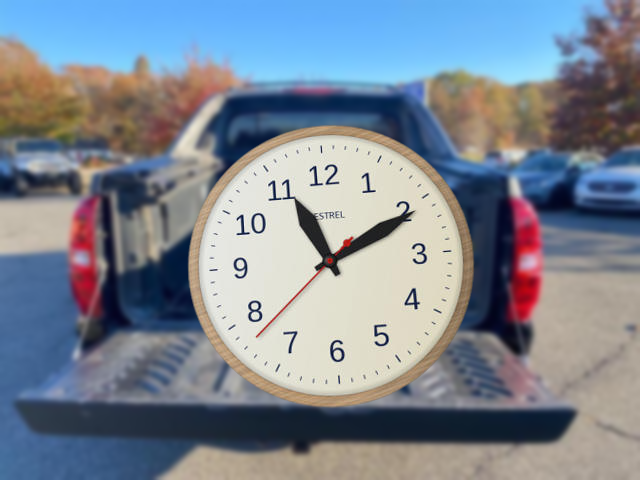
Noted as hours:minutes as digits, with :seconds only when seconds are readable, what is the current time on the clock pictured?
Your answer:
11:10:38
